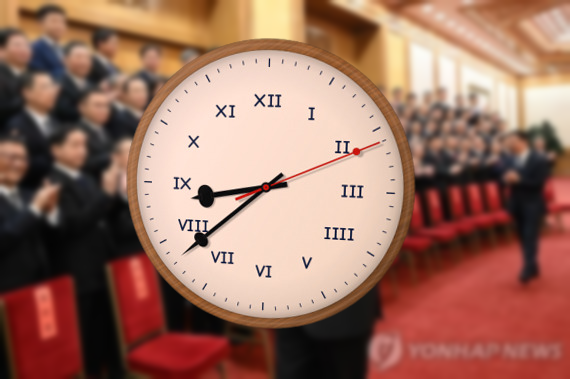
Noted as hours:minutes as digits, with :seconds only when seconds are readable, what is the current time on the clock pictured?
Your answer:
8:38:11
